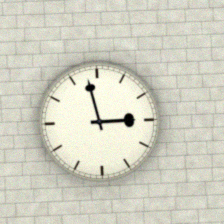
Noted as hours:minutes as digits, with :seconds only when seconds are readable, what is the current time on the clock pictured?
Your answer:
2:58
